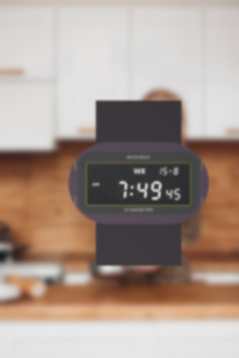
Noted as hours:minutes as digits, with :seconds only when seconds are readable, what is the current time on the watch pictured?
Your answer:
7:49:45
